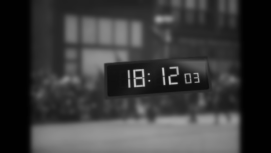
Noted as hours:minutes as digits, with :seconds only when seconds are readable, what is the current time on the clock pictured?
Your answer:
18:12:03
